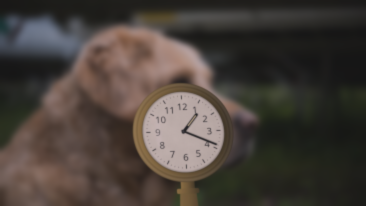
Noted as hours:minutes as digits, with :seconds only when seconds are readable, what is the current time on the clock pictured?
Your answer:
1:19
